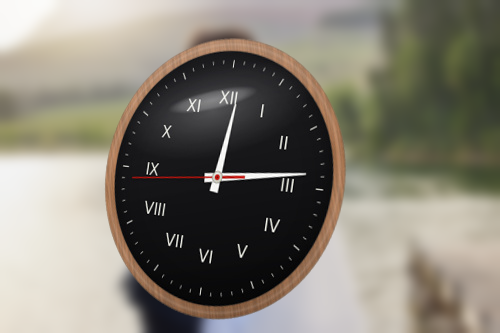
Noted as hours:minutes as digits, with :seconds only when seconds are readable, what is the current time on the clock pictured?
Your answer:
12:13:44
